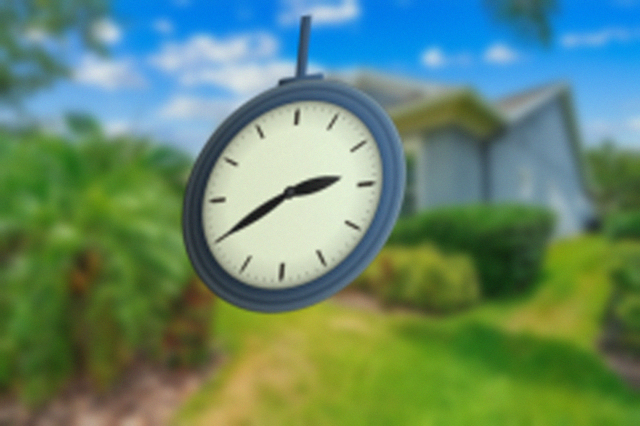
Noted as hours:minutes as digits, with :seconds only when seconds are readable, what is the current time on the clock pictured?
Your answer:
2:40
